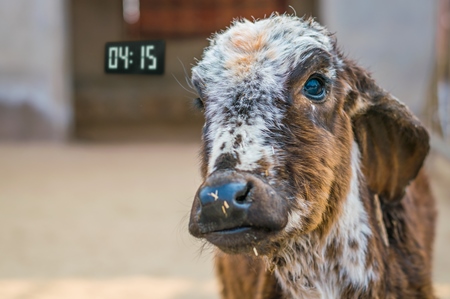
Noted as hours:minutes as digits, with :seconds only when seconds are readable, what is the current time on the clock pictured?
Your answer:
4:15
